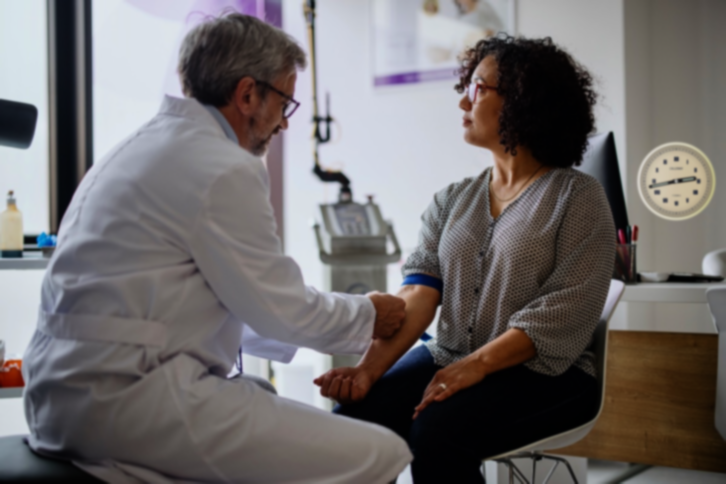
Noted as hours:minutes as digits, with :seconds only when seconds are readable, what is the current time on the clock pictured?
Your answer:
2:43
